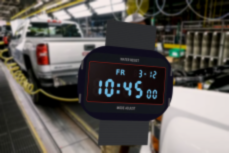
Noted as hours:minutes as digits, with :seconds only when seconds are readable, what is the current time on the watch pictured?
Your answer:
10:45
